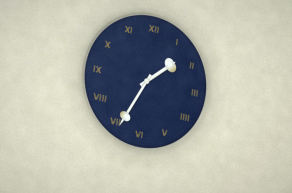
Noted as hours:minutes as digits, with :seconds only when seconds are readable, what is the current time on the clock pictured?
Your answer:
1:34
